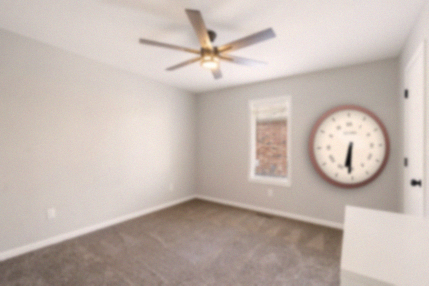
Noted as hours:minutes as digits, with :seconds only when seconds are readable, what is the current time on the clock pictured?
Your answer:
6:31
